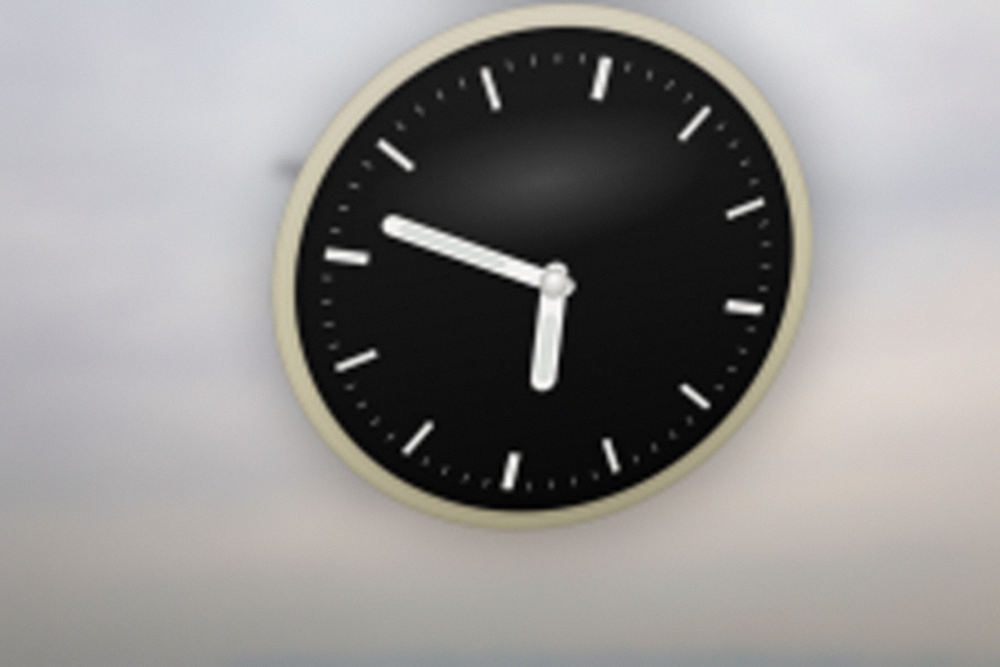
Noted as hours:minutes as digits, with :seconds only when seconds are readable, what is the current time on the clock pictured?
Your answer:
5:47
